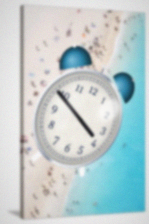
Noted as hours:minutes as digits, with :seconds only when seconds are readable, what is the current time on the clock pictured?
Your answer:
3:49
